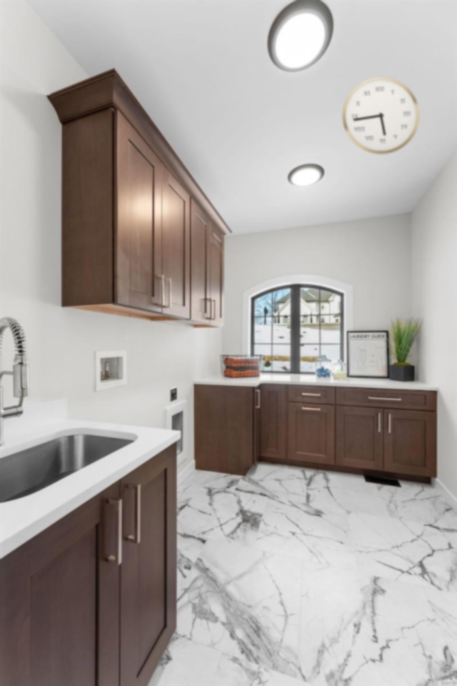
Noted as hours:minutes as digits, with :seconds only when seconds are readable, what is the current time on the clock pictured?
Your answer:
5:44
